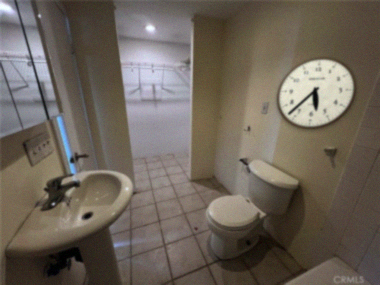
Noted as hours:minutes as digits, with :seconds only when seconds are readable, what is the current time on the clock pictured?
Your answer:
5:37
